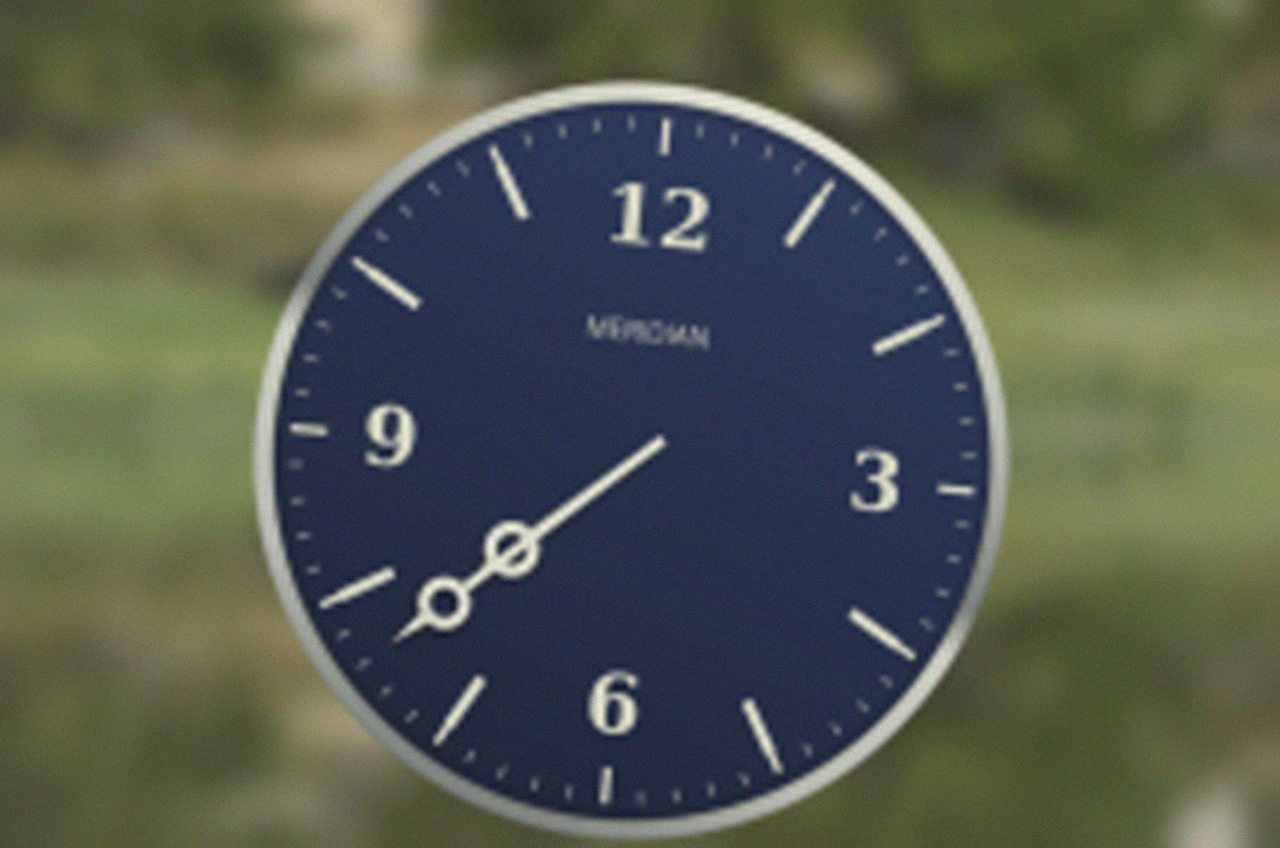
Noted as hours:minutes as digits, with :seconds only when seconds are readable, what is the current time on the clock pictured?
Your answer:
7:38
